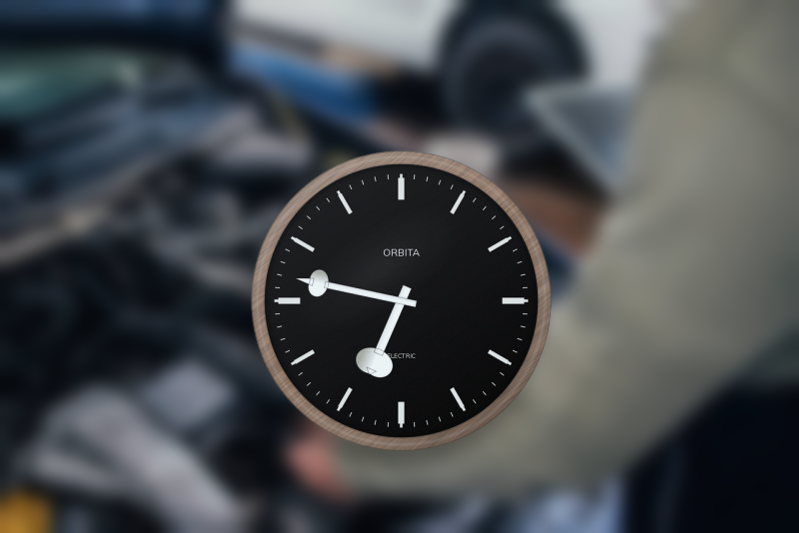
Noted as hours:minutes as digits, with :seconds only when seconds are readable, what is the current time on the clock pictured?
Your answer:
6:47
